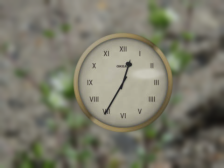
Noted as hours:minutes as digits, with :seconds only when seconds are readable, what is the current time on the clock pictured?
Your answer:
12:35
